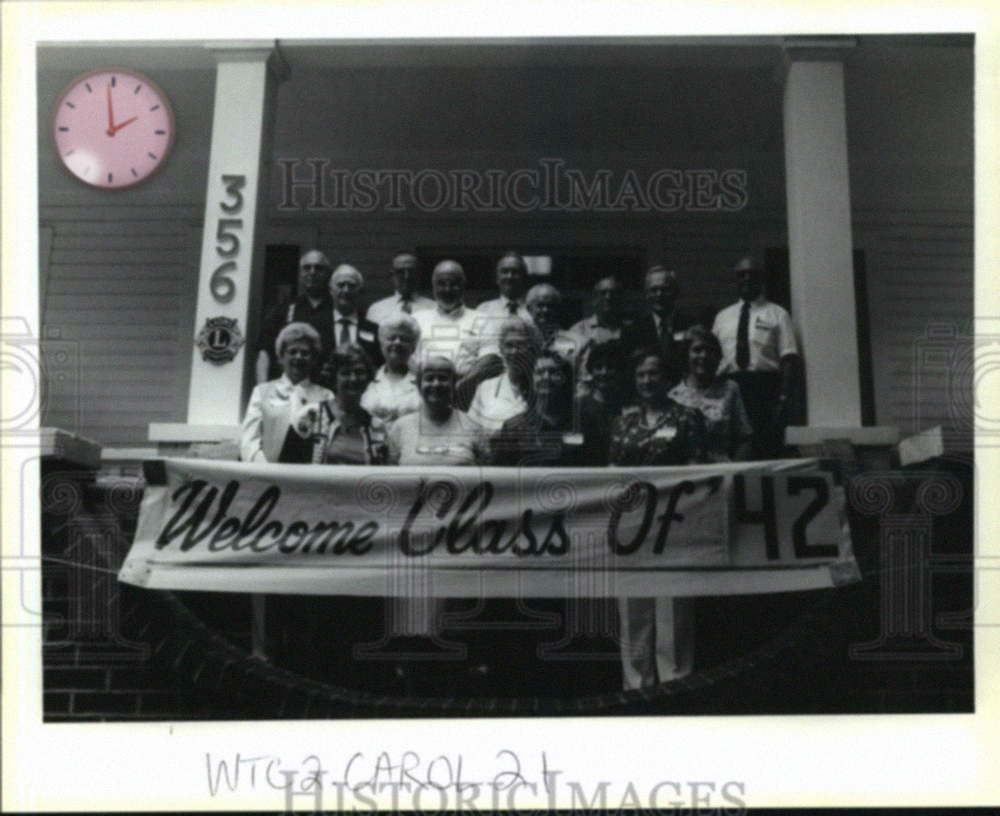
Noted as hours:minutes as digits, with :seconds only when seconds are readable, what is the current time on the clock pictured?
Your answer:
1:59
